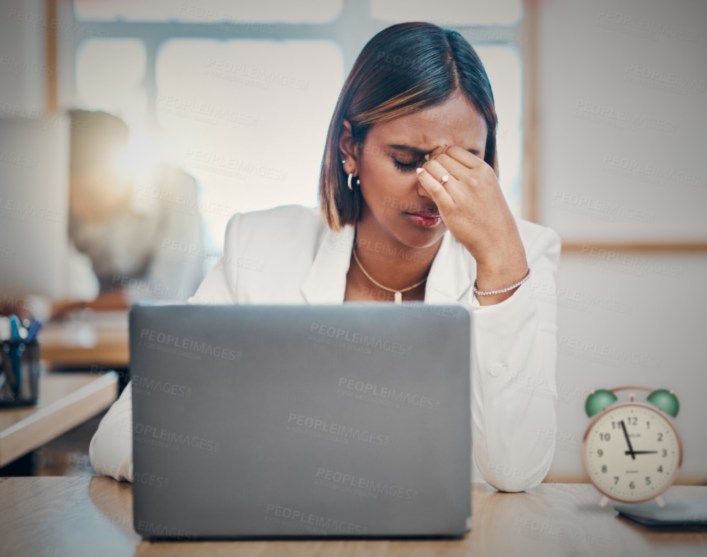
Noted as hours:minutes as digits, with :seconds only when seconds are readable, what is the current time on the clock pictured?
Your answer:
2:57
